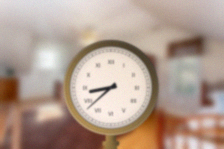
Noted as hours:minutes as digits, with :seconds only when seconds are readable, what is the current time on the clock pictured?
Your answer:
8:38
